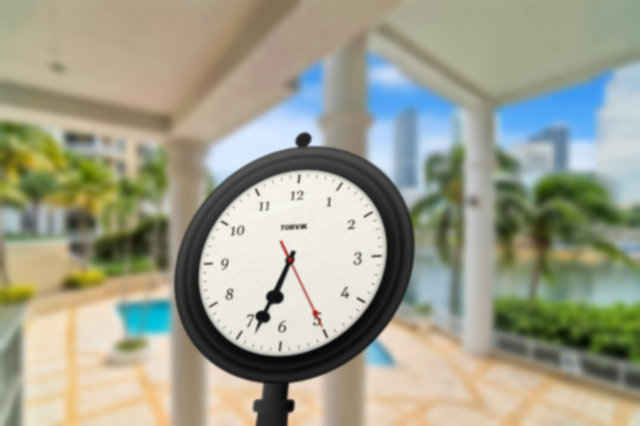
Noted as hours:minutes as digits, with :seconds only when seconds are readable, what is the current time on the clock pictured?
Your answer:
6:33:25
